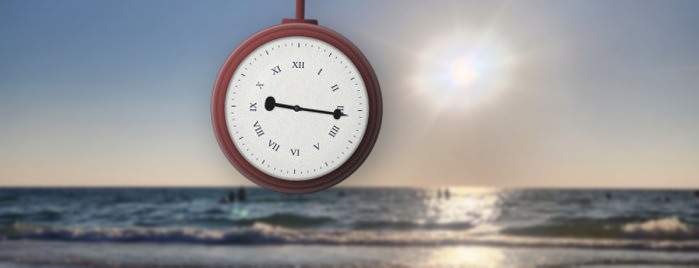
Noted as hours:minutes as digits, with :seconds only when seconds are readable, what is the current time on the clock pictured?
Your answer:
9:16
